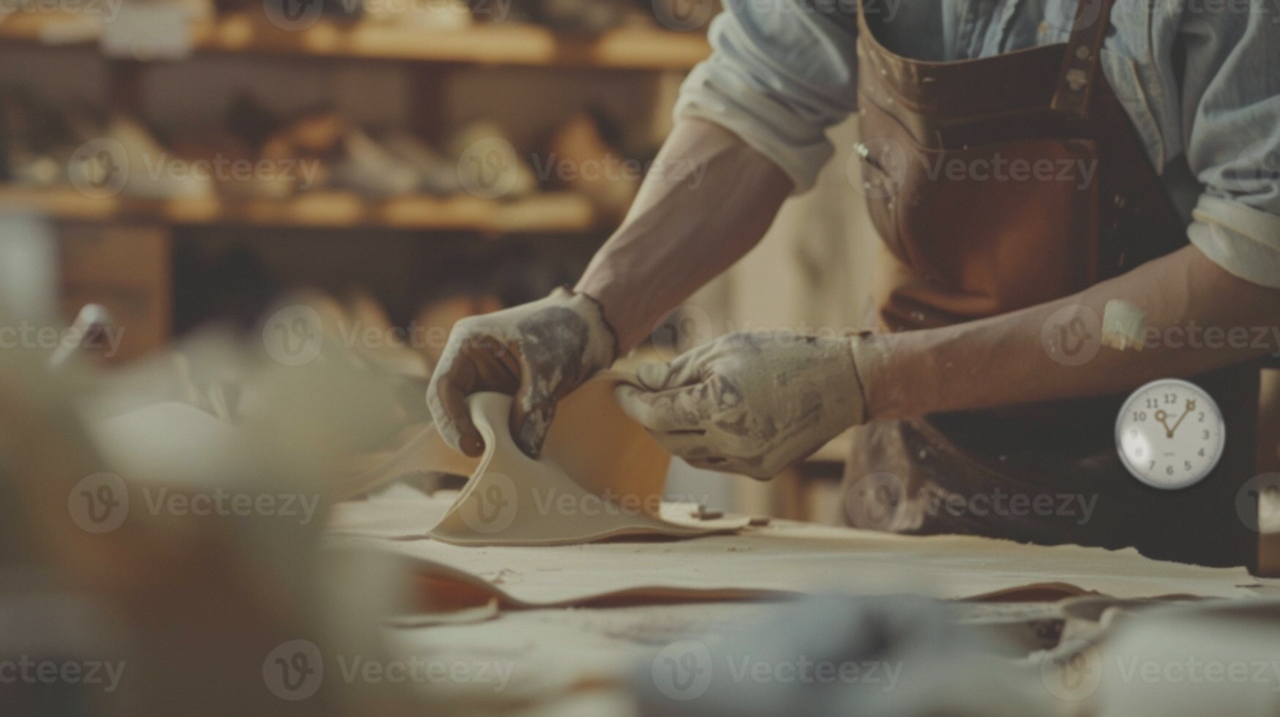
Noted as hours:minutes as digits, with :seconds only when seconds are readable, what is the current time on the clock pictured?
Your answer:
11:06
